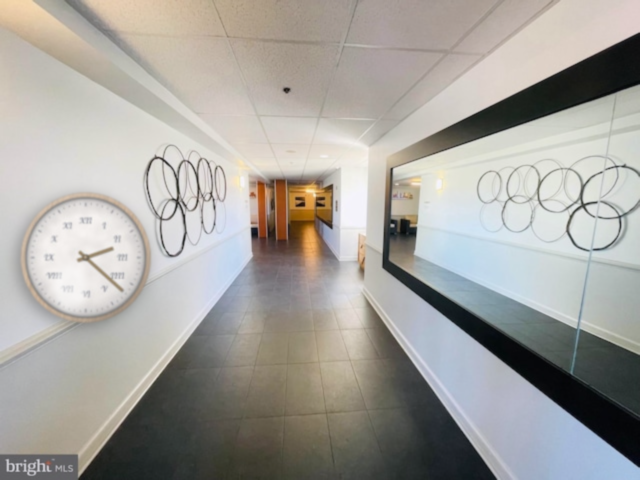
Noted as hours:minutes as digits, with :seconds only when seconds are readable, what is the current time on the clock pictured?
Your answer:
2:22
